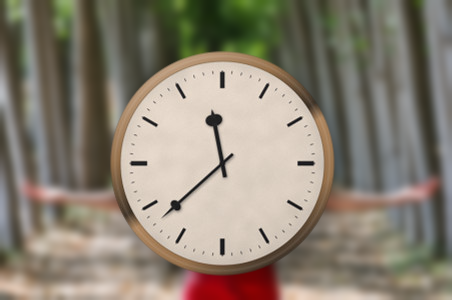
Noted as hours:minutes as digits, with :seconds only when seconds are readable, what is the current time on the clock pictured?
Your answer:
11:38
